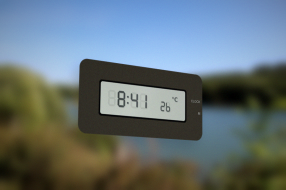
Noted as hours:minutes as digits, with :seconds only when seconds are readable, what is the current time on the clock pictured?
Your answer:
8:41
